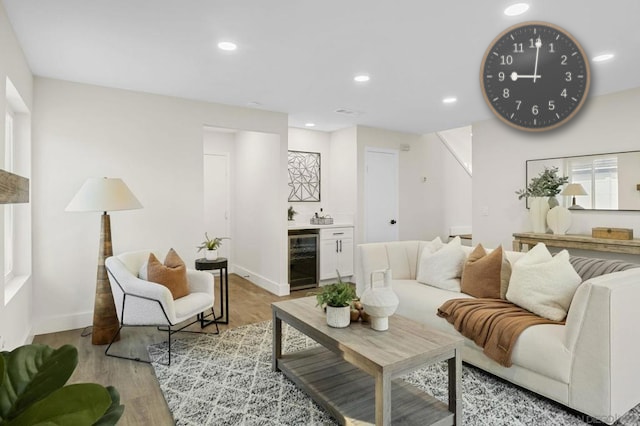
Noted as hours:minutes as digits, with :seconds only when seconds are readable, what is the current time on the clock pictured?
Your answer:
9:01
